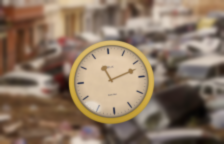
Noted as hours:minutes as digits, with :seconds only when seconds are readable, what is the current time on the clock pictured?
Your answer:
11:12
